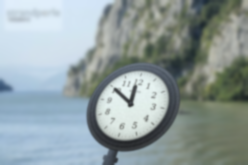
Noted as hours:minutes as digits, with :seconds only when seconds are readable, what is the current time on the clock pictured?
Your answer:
11:50
